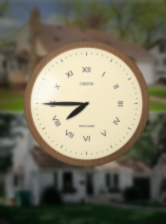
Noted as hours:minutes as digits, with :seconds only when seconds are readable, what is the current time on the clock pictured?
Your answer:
7:45
